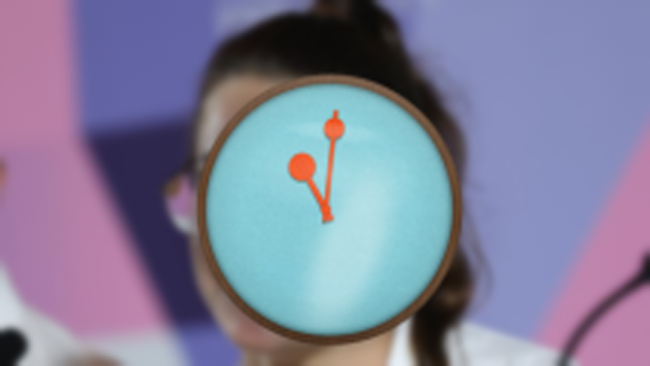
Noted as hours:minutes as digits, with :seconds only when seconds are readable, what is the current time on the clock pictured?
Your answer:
11:01
